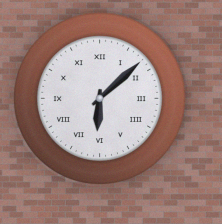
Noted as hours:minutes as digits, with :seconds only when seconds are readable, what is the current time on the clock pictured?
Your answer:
6:08
